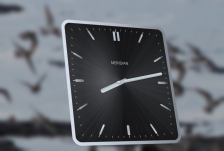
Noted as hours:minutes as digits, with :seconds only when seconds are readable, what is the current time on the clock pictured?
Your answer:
8:13
